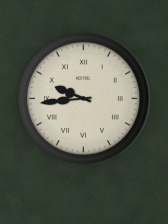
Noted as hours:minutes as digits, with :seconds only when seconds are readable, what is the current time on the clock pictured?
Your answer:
9:44
